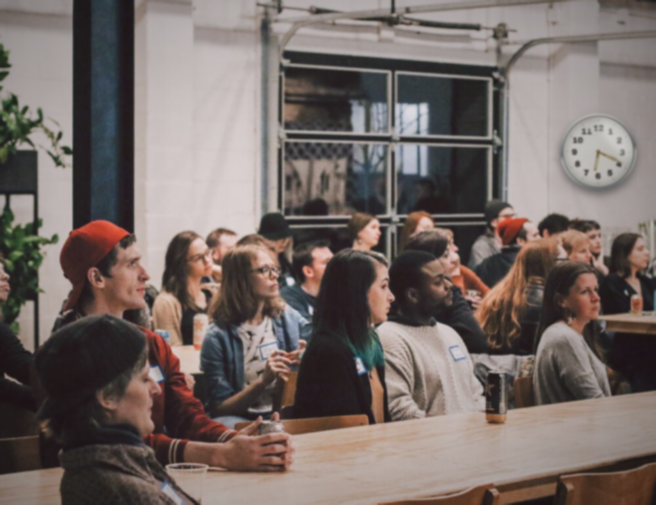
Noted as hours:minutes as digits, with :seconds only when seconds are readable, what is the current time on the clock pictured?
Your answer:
6:19
